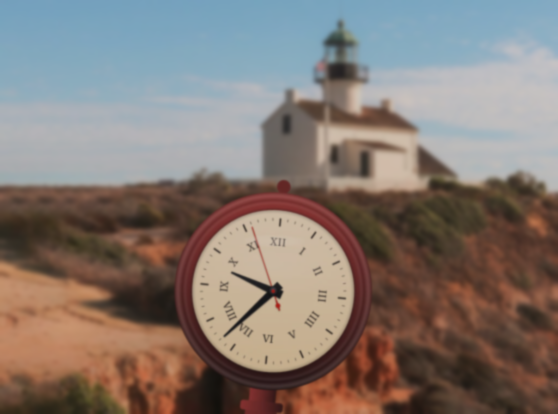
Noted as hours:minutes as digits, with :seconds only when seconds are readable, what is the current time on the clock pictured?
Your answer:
9:36:56
